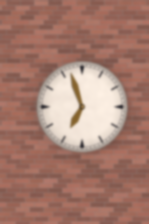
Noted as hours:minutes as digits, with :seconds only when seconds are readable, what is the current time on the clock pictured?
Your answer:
6:57
